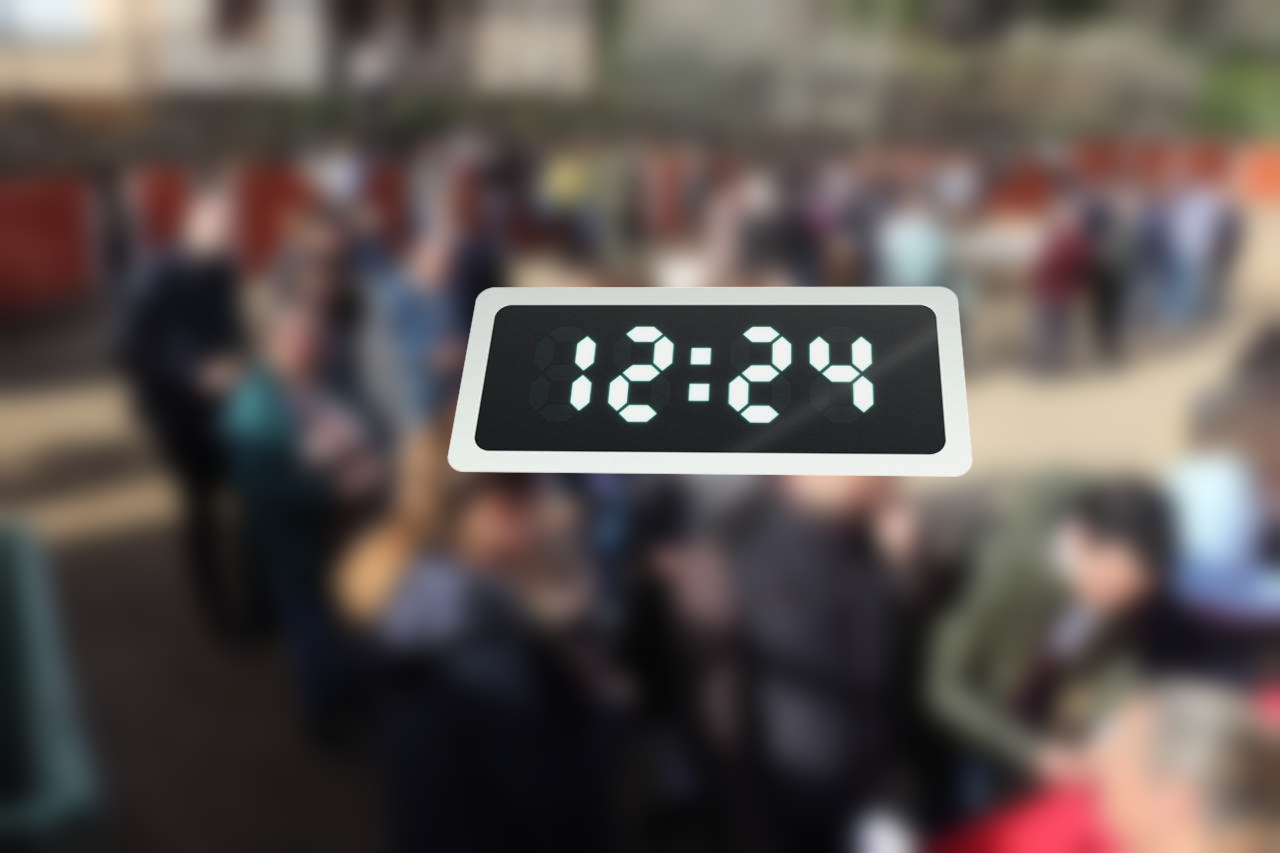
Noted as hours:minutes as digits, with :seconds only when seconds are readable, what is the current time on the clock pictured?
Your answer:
12:24
